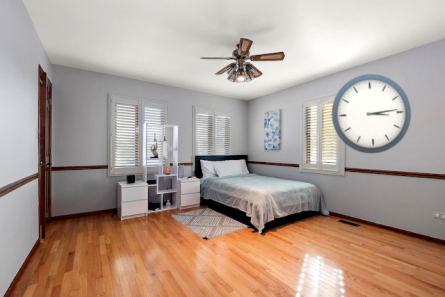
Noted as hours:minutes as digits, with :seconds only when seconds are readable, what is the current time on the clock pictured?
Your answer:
3:14
